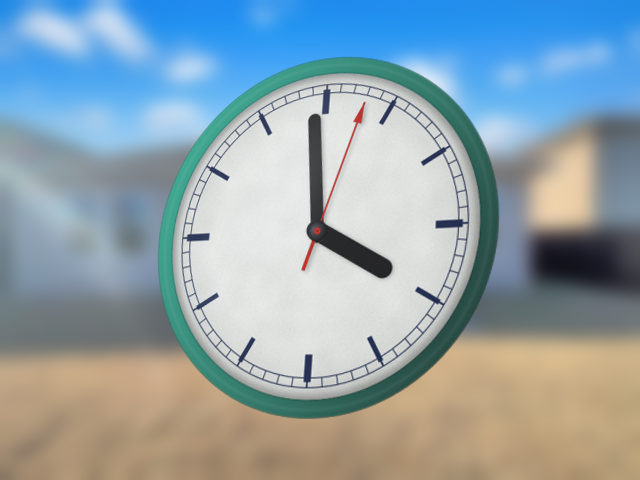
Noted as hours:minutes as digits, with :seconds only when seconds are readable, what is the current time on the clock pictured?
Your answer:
3:59:03
